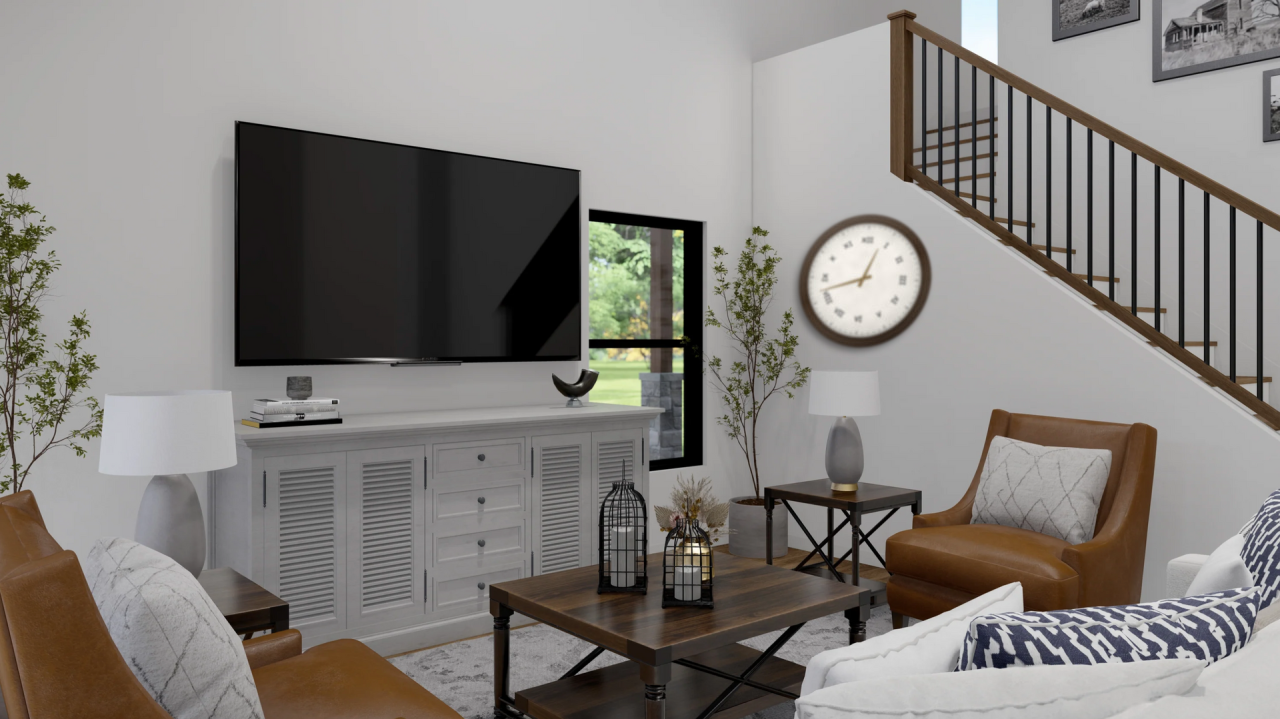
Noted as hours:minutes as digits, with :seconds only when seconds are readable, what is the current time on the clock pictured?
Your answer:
12:42
